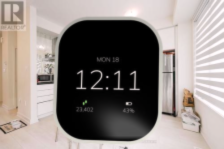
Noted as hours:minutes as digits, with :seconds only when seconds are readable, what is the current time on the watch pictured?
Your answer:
12:11
